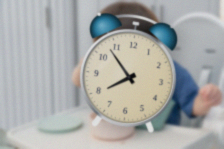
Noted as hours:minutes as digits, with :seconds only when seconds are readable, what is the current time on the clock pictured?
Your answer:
7:53
